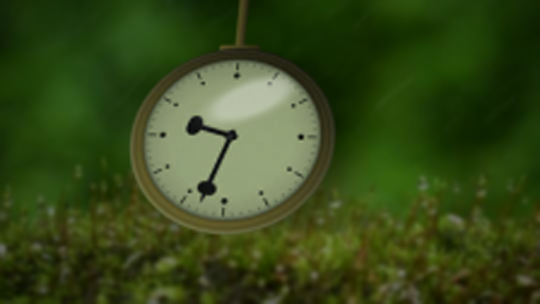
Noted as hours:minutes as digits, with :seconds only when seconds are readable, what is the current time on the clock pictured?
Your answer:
9:33
